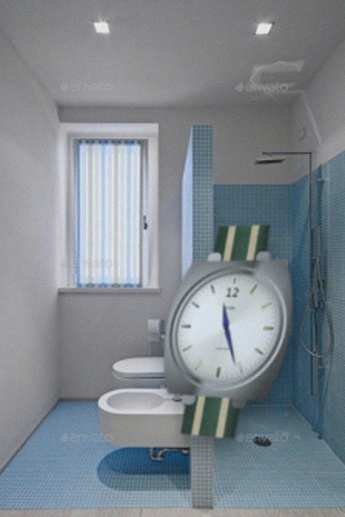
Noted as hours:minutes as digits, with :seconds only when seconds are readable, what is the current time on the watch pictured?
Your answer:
11:26
